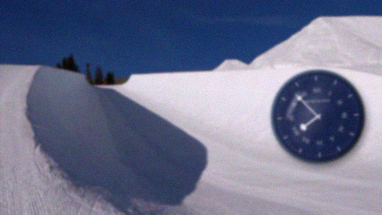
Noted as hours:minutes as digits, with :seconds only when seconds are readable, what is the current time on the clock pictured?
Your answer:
7:53
